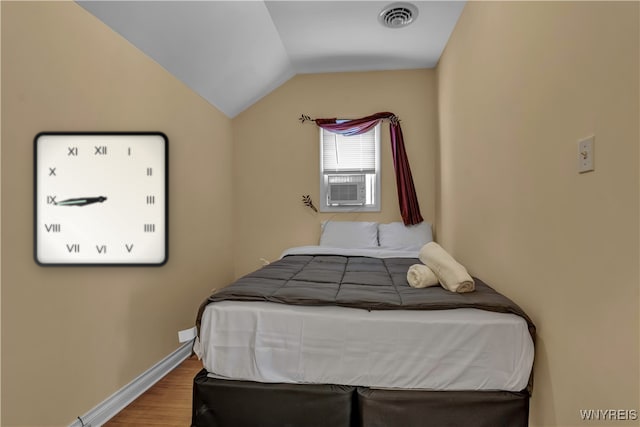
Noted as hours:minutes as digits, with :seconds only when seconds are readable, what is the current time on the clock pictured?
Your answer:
8:44
